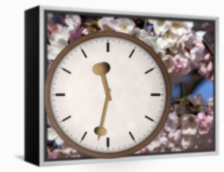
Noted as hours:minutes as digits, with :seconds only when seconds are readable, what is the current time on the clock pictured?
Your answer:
11:32
